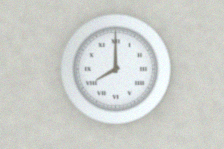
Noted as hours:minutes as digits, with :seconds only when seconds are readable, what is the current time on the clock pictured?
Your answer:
8:00
